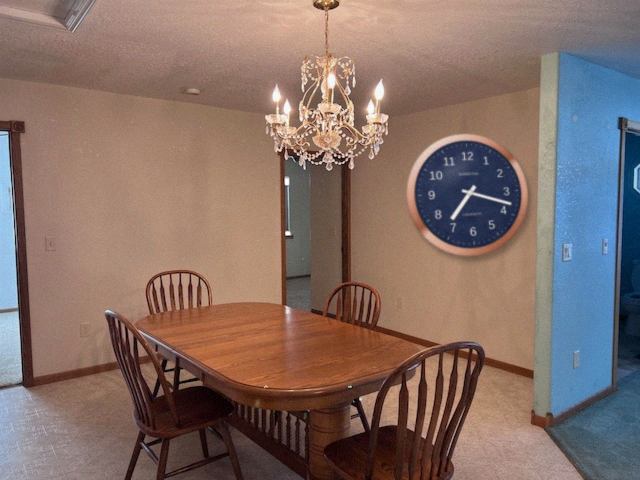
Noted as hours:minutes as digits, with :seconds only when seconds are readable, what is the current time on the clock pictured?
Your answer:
7:18
